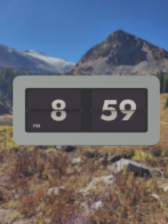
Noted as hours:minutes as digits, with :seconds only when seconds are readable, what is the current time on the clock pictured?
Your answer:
8:59
